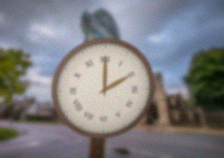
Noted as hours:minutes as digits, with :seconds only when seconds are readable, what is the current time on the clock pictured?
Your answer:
2:00
